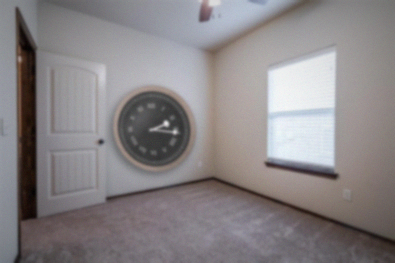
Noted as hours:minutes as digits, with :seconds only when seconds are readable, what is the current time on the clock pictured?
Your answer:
2:16
